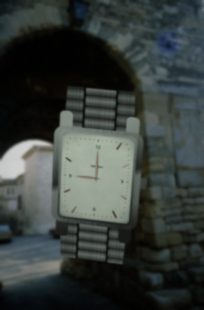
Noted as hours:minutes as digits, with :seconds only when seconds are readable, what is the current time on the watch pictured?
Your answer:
9:00
